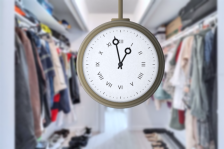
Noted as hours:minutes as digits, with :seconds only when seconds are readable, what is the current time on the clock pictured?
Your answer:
12:58
